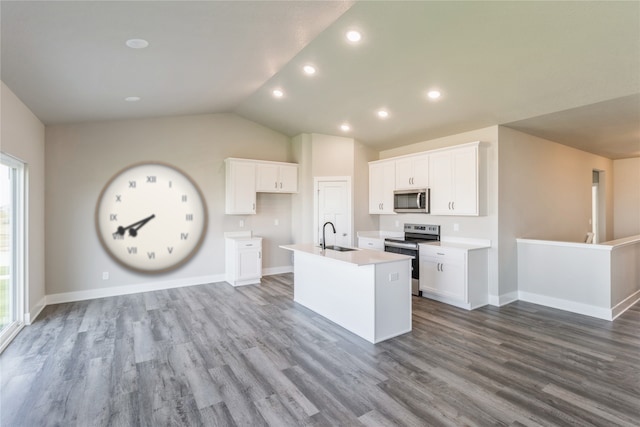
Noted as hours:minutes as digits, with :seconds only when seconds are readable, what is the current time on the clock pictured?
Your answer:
7:41
